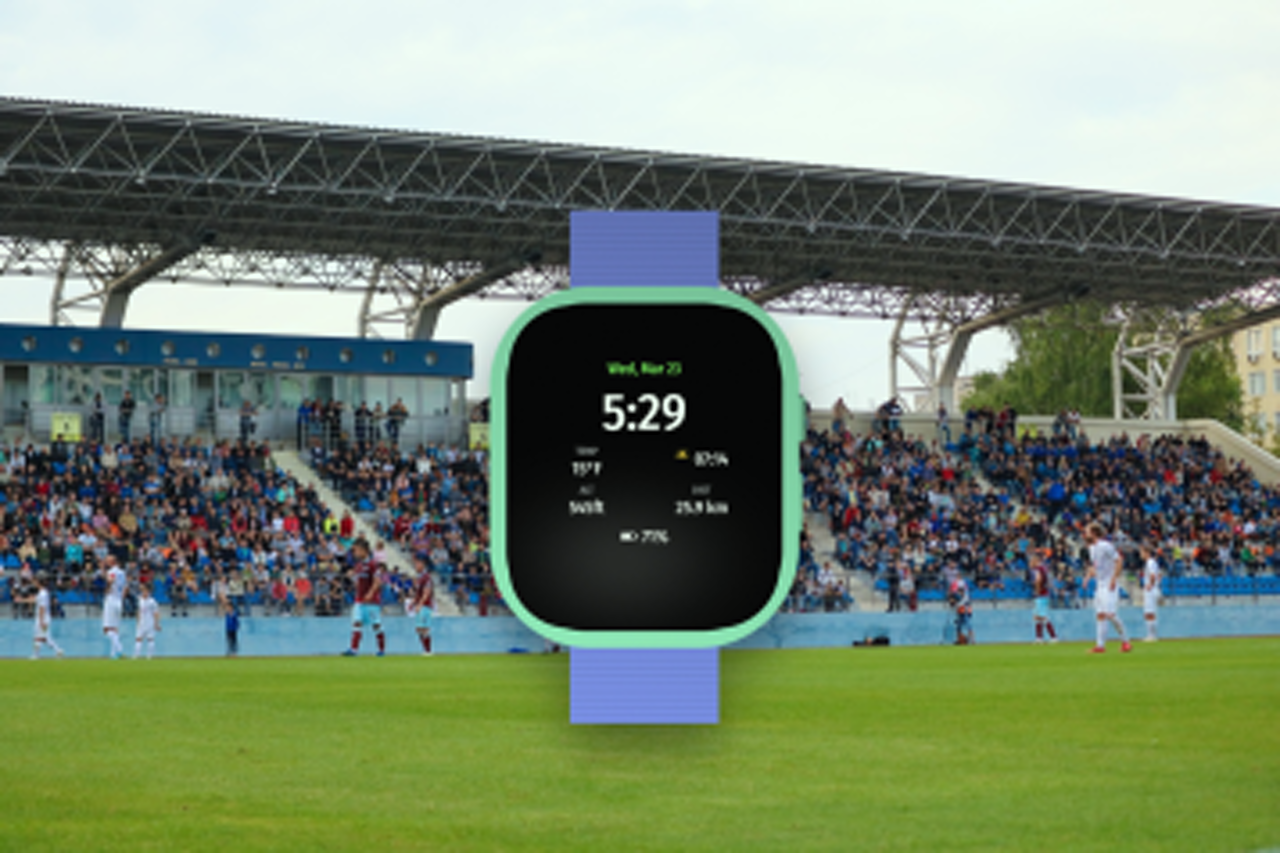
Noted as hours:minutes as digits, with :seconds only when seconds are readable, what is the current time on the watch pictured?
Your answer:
5:29
